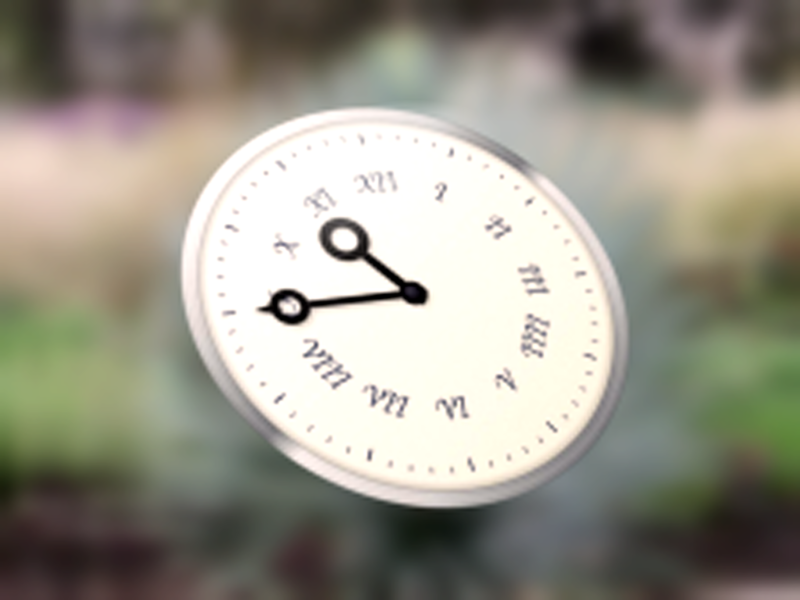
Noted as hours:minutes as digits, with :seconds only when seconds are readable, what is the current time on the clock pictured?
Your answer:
10:45
